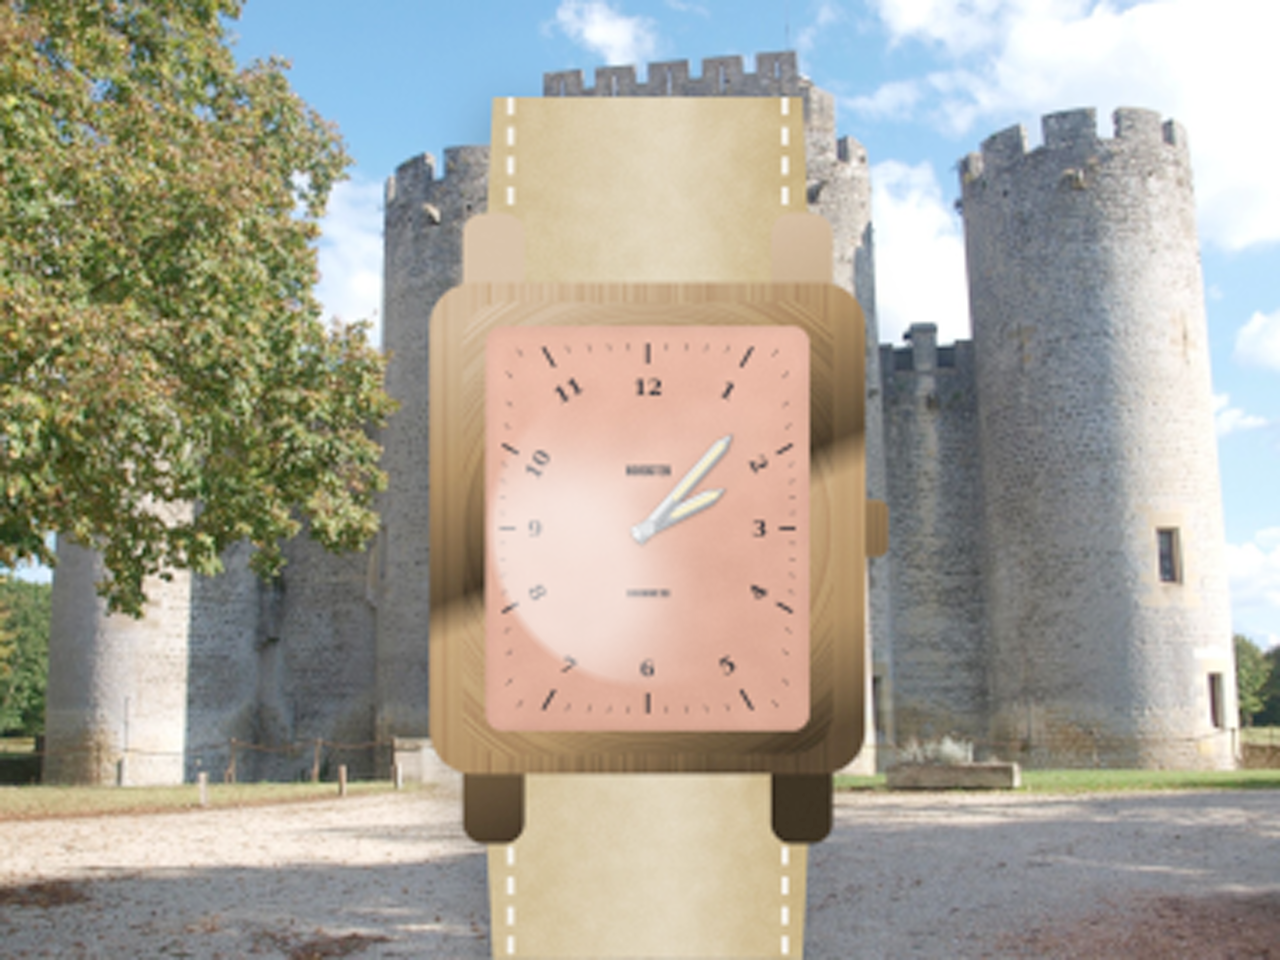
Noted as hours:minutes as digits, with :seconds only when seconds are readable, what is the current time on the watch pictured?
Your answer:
2:07
